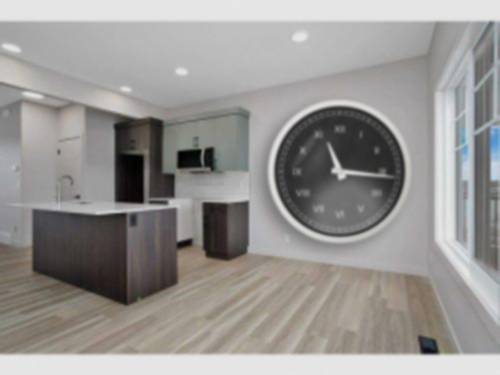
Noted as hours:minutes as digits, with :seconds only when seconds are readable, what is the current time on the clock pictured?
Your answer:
11:16
